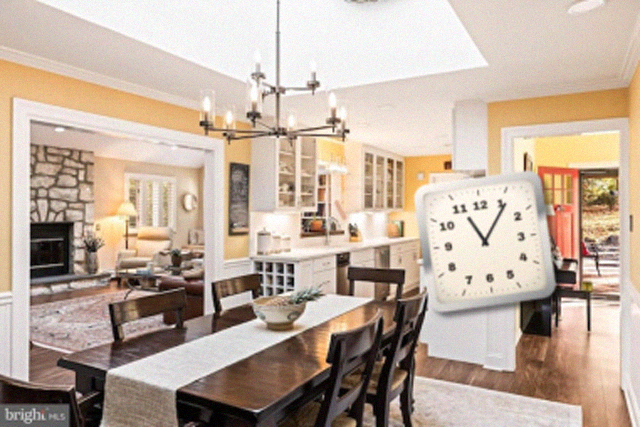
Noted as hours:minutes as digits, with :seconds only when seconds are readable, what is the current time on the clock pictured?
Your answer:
11:06
